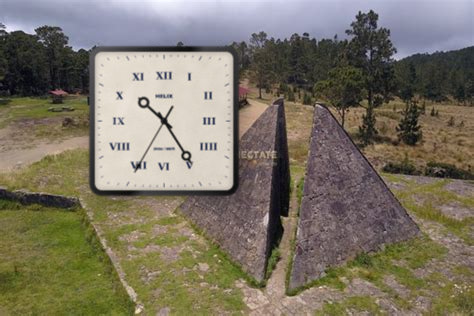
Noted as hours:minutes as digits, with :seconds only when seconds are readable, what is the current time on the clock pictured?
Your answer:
10:24:35
